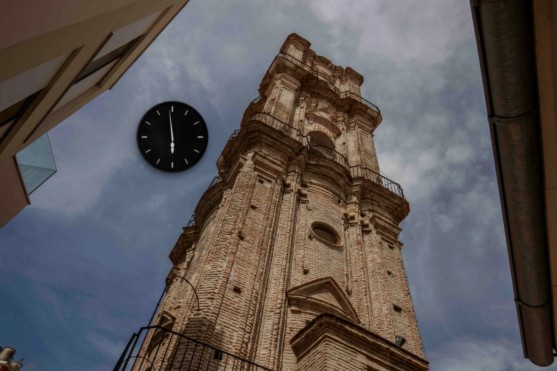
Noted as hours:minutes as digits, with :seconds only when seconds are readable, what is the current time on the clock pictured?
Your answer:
5:59
